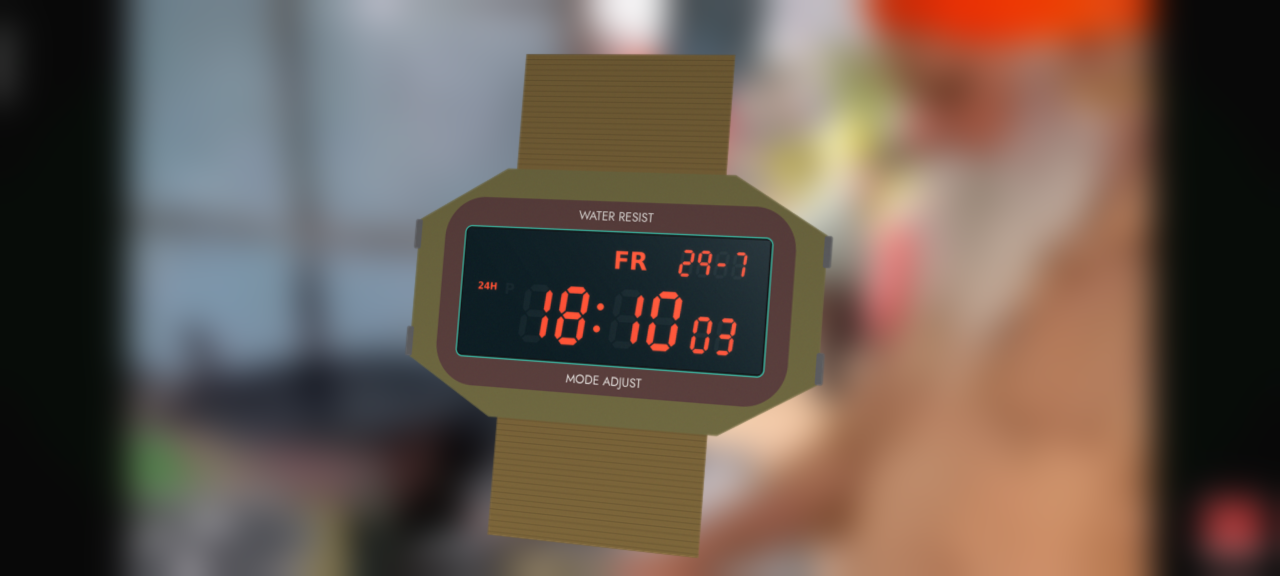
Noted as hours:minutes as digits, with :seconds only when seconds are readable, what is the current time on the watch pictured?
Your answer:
18:10:03
